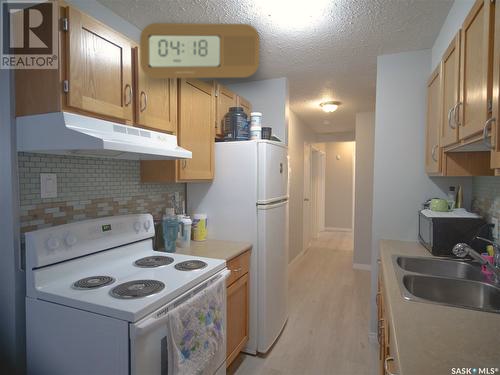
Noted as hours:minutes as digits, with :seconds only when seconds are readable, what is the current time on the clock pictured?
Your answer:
4:18
